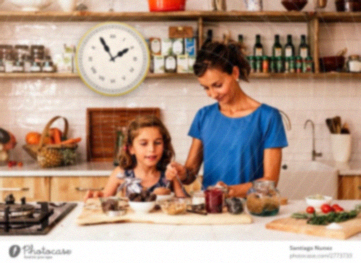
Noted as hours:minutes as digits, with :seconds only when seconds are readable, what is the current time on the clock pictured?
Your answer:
1:55
